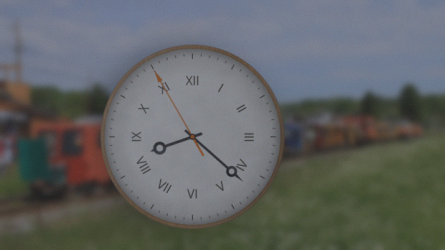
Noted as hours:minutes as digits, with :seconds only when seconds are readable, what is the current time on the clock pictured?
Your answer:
8:21:55
